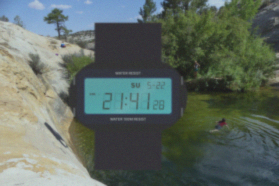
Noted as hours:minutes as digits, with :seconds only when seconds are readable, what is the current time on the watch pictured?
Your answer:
21:41:28
